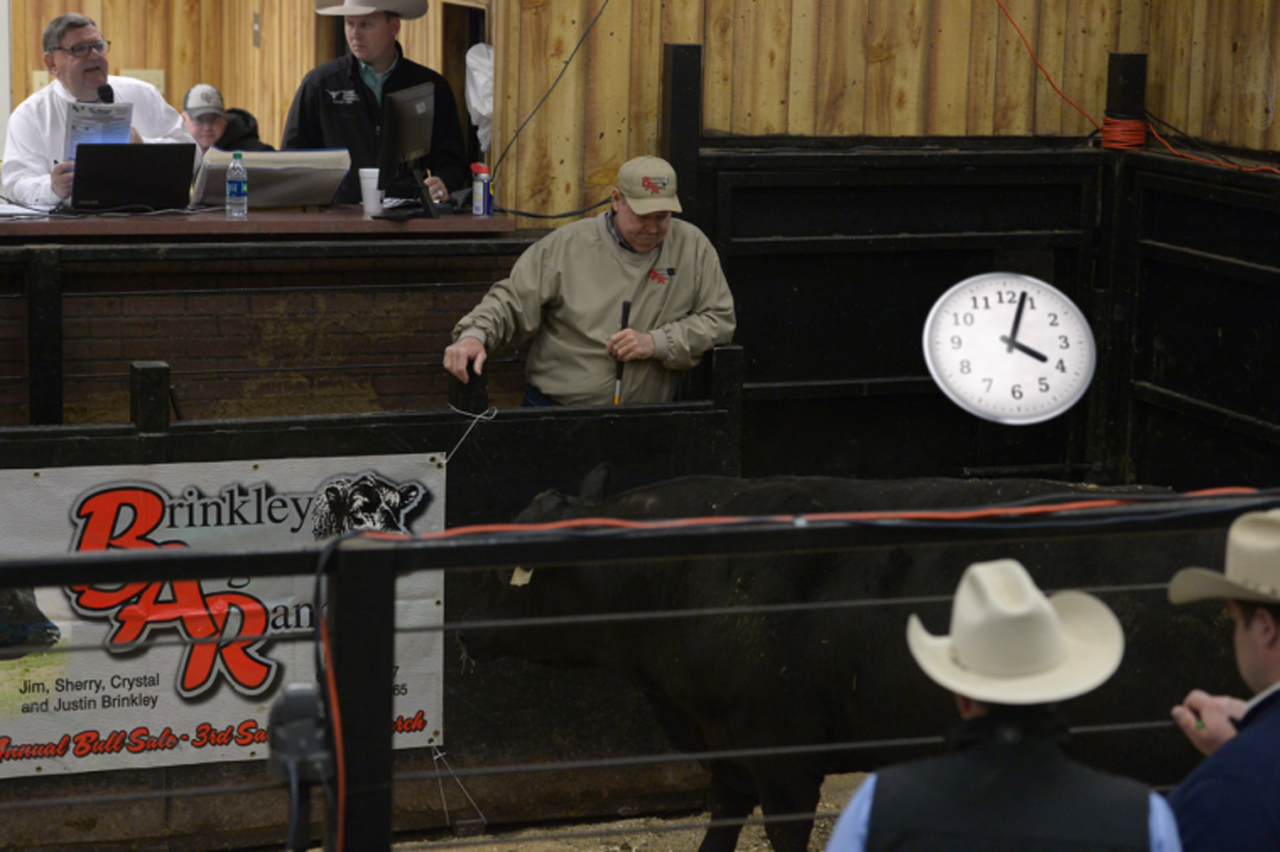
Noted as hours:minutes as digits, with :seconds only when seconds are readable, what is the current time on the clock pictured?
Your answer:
4:03
